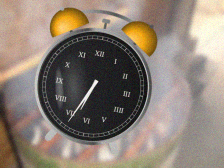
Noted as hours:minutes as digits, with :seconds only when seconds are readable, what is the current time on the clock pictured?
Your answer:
6:34
